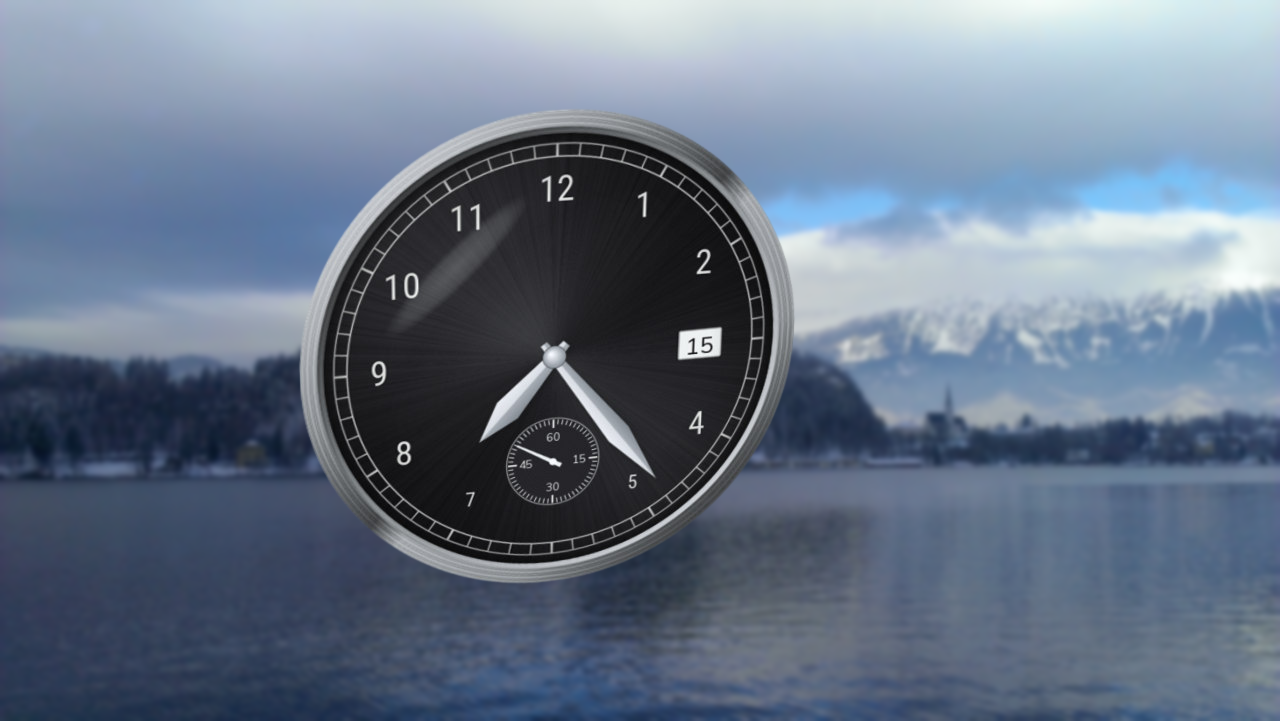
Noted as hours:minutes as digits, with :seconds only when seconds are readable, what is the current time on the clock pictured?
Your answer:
7:23:50
